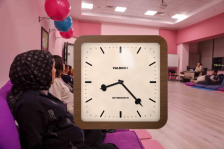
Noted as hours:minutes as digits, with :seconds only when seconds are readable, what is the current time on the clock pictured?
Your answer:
8:23
